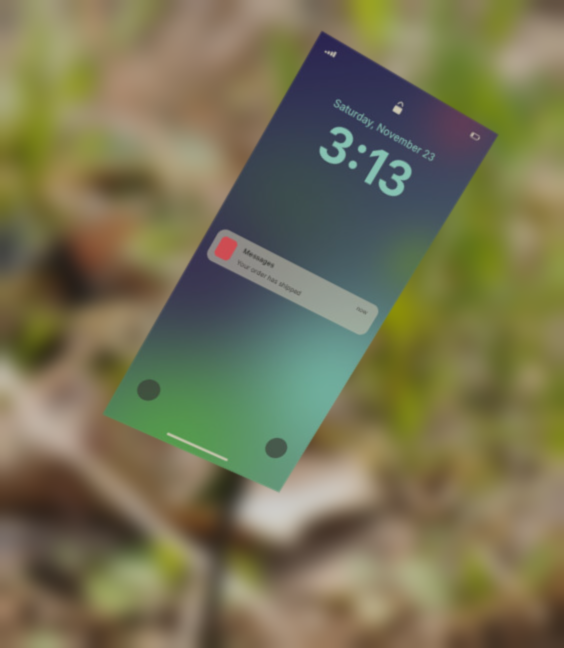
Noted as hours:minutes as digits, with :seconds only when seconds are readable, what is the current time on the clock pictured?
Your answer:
3:13
